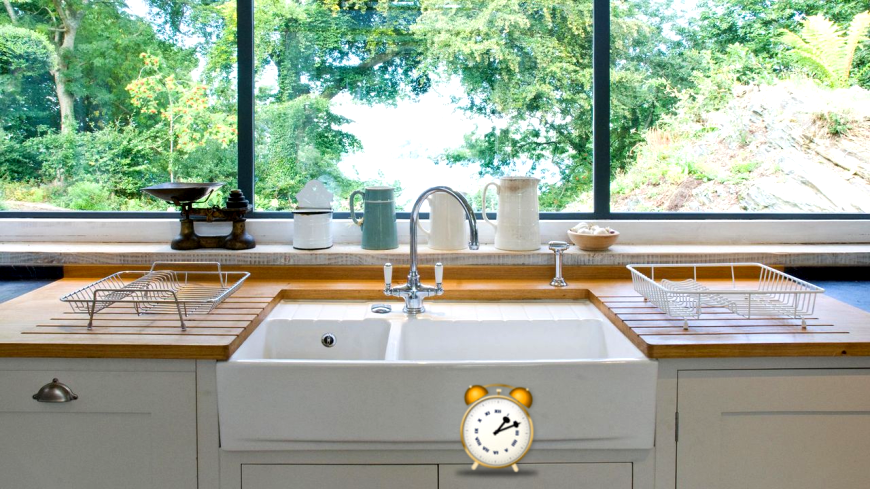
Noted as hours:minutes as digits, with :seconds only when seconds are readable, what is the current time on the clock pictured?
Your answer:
1:11
